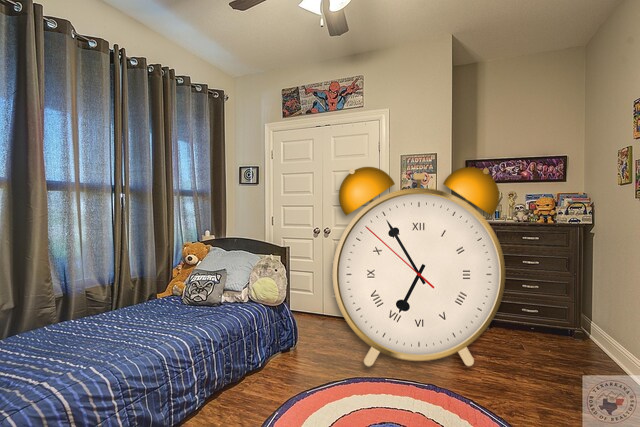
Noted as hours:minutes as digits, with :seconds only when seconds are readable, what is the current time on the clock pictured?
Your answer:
6:54:52
